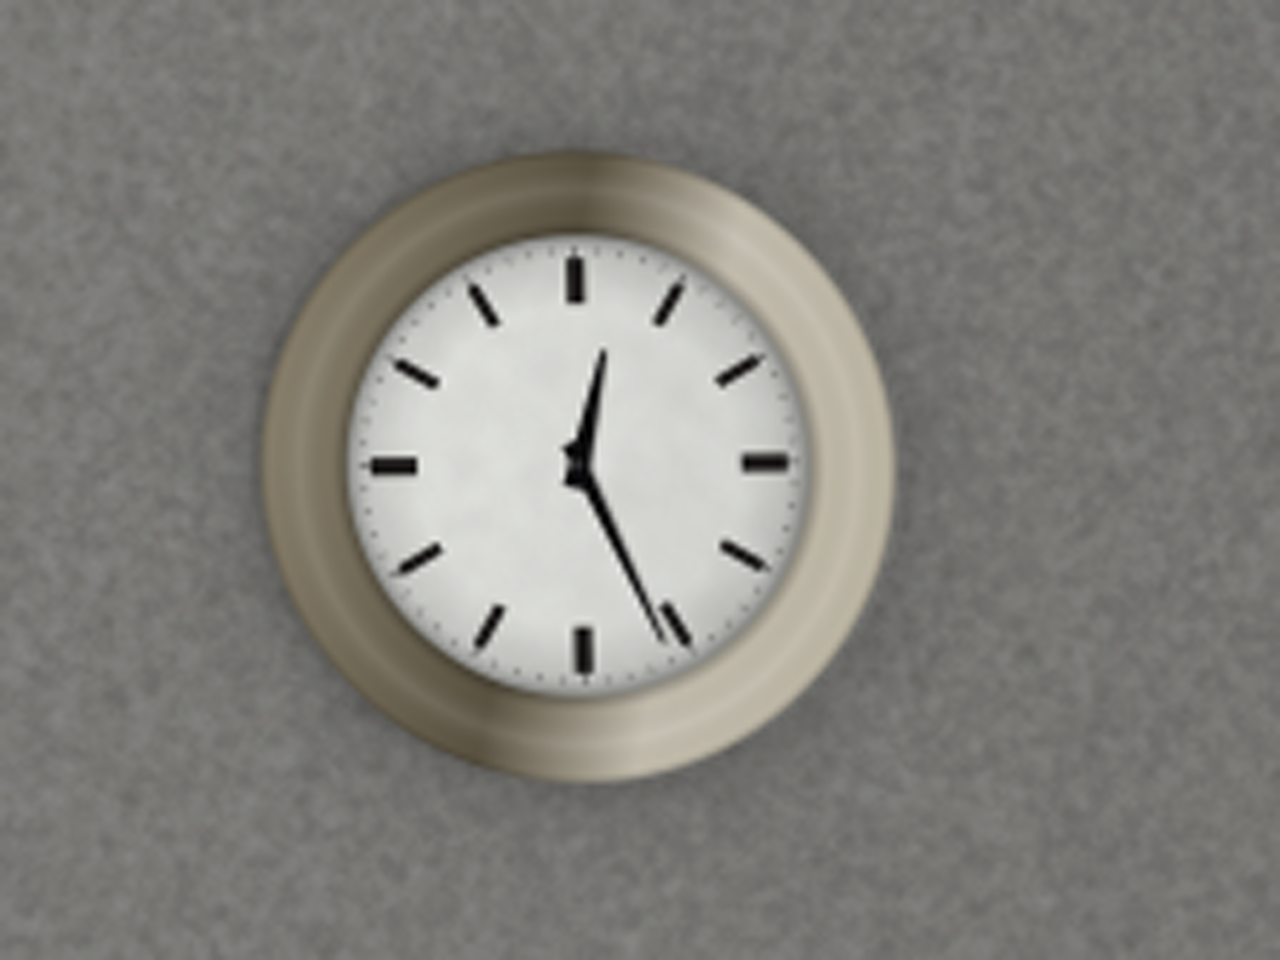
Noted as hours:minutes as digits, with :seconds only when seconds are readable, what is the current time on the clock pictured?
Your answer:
12:26
